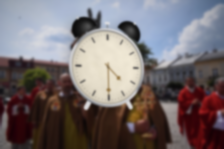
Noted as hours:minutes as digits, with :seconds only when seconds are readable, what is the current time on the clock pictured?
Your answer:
4:30
